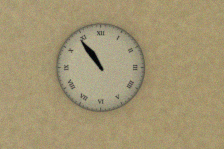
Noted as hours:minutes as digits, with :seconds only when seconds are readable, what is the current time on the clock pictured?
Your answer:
10:54
